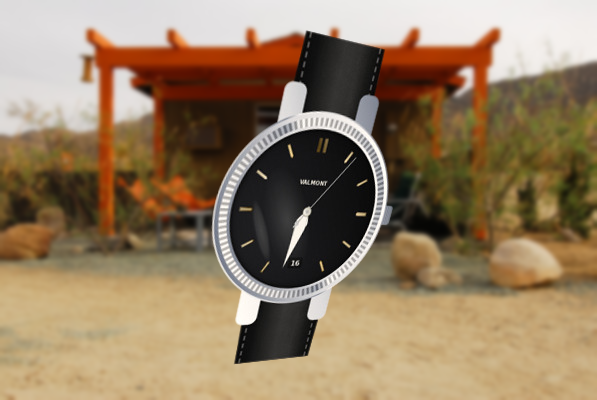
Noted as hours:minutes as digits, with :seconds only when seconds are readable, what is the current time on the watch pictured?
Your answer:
6:32:06
